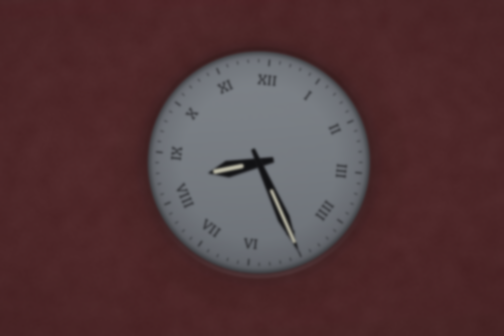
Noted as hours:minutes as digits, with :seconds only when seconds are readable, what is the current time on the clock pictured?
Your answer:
8:25
